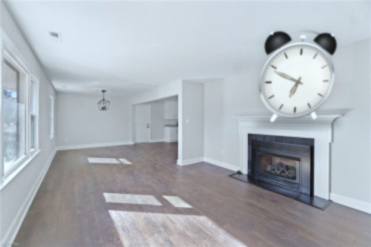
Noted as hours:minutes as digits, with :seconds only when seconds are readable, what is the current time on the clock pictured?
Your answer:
6:49
